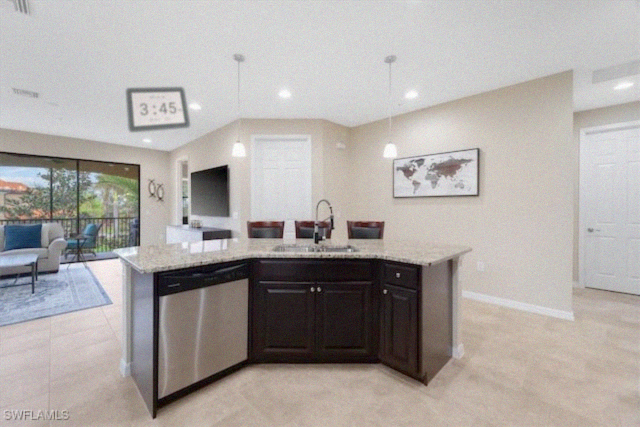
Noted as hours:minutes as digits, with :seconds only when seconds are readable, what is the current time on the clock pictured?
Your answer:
3:45
